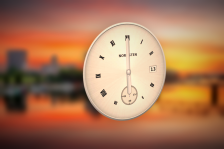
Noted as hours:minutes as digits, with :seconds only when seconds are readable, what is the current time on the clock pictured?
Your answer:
6:00
